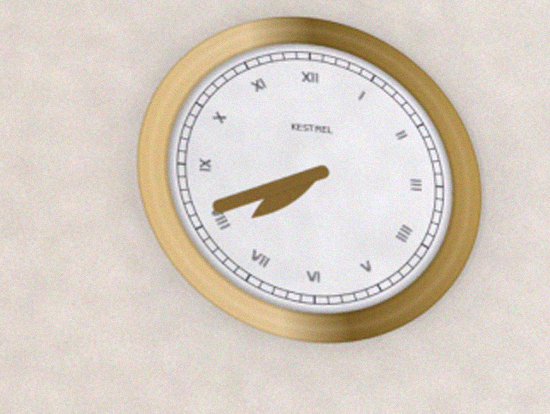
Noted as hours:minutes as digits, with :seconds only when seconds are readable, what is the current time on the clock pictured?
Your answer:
7:41
